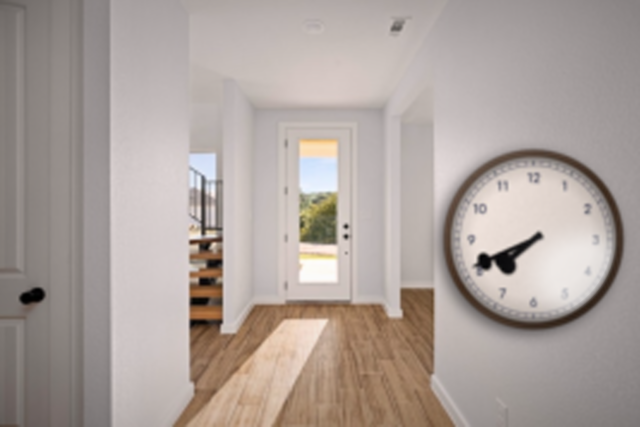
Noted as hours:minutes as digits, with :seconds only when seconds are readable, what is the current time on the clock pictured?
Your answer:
7:41
